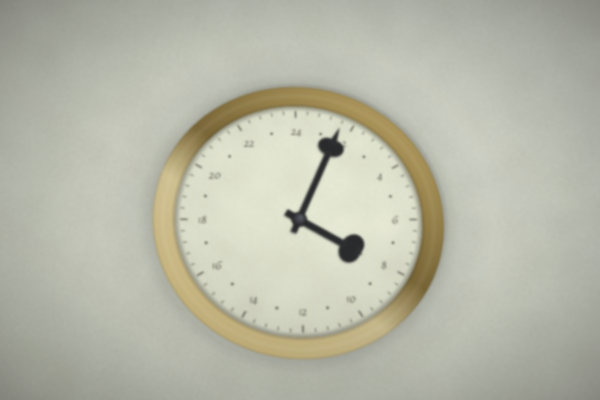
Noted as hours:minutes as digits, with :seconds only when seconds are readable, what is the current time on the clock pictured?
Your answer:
8:04
